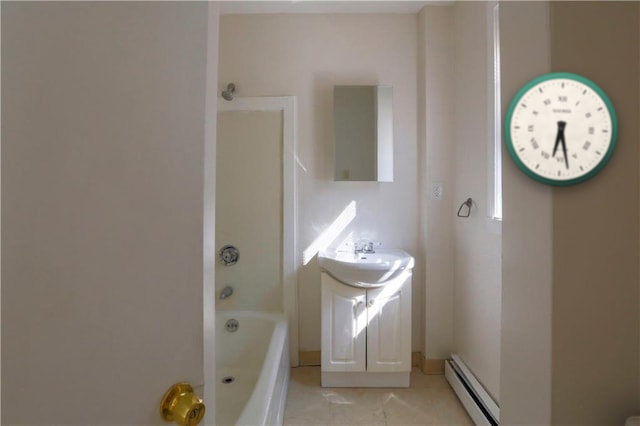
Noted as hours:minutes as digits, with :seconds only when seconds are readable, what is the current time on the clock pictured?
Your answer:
6:28
